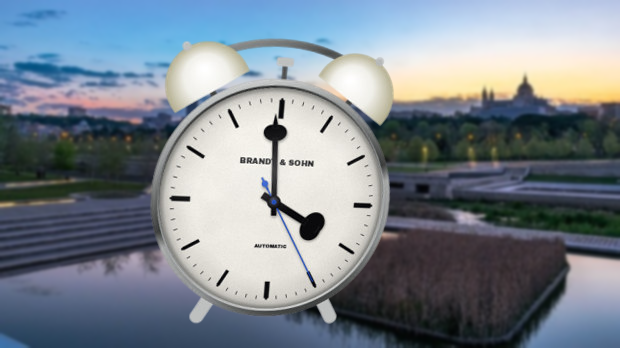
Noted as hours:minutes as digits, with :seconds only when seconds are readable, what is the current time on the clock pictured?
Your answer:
3:59:25
